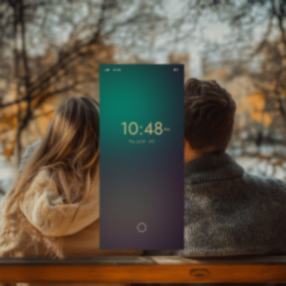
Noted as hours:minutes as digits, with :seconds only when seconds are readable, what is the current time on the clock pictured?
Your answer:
10:48
